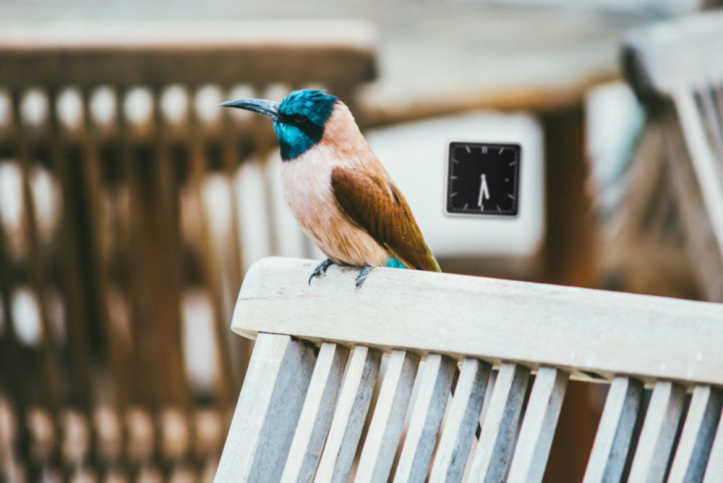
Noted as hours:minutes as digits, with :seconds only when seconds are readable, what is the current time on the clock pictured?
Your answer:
5:31
